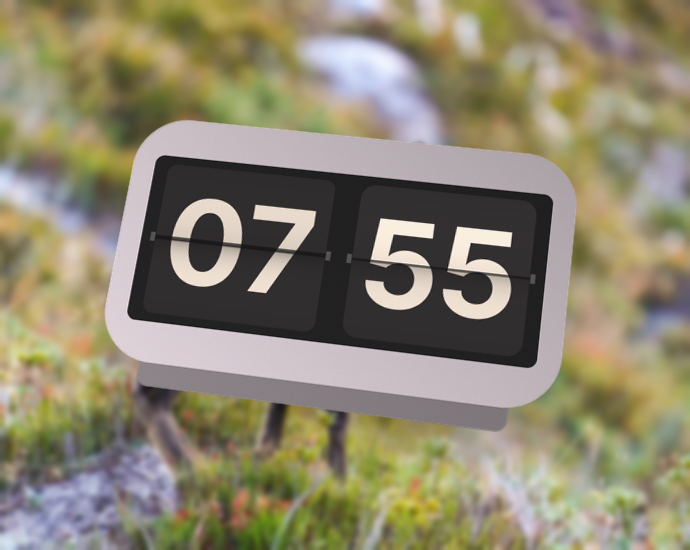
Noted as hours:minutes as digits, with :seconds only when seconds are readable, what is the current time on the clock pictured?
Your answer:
7:55
